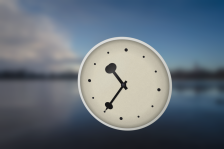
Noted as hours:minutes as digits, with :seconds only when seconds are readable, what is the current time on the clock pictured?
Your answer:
10:35
